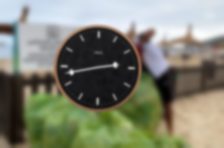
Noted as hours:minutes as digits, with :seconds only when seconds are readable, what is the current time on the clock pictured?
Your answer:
2:43
